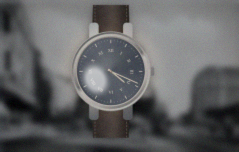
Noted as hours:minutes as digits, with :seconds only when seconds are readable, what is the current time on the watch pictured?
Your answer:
4:19
